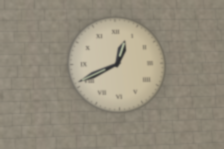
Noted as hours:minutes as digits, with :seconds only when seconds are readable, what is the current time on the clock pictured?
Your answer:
12:41
